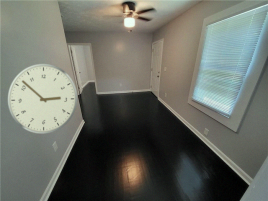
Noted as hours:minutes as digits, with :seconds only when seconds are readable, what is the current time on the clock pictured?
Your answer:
2:52
